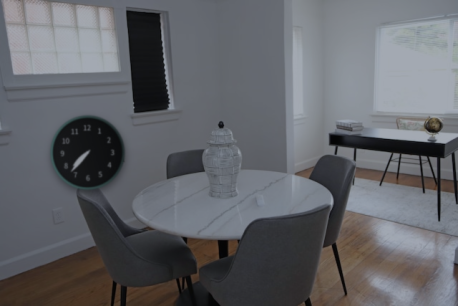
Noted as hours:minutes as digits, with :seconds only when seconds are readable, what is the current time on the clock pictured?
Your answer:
7:37
